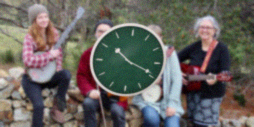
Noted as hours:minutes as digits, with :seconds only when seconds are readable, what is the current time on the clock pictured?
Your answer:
10:19
